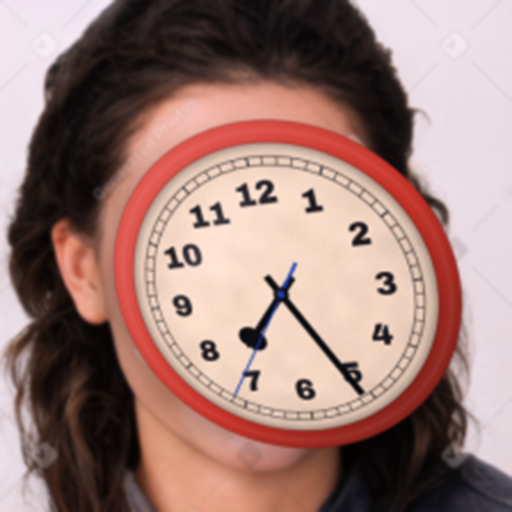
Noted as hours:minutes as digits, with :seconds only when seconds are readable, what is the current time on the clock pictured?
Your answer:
7:25:36
